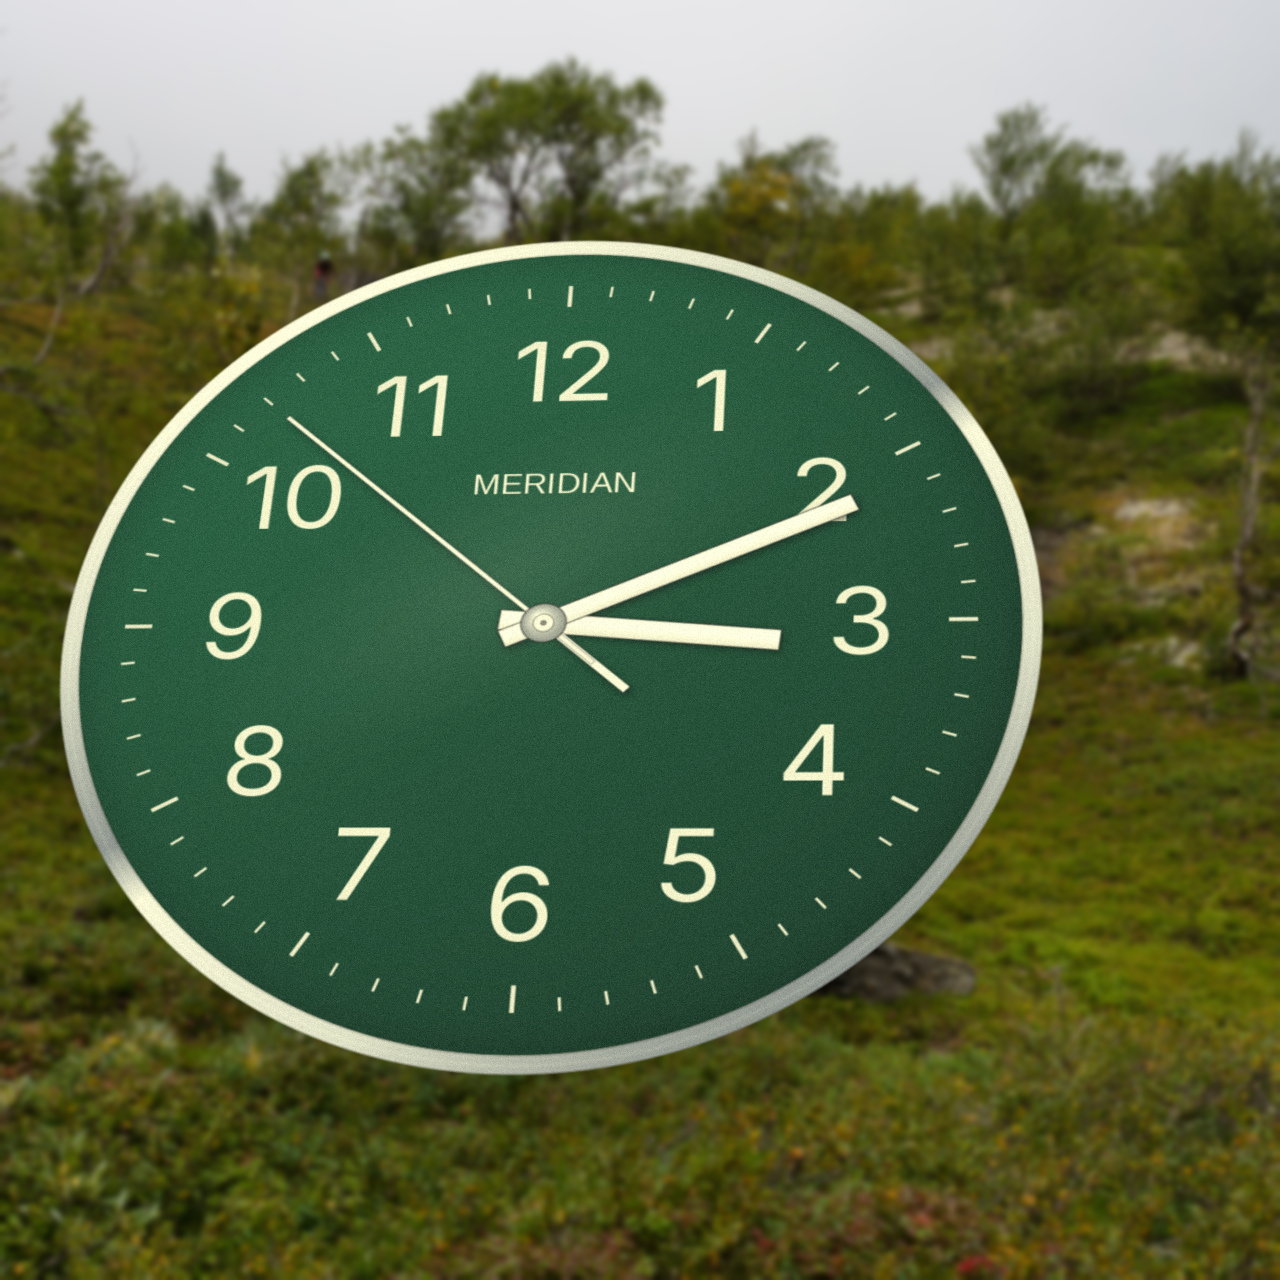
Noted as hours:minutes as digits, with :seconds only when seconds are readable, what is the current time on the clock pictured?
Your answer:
3:10:52
